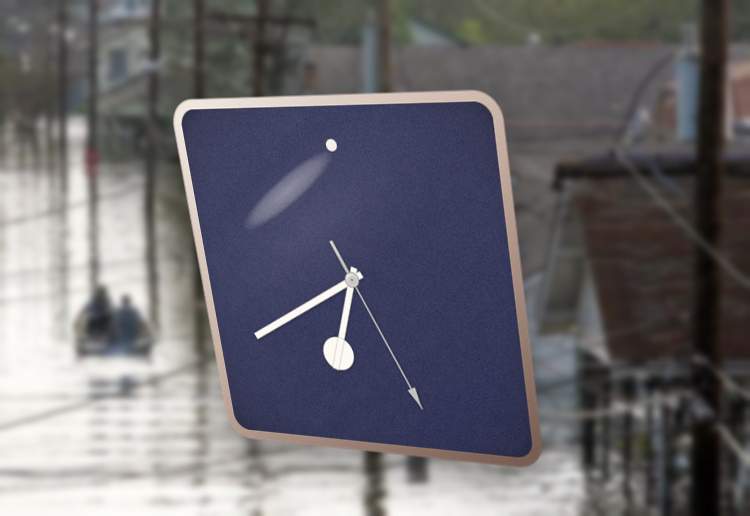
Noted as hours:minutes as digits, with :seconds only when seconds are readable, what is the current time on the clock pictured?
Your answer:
6:40:26
